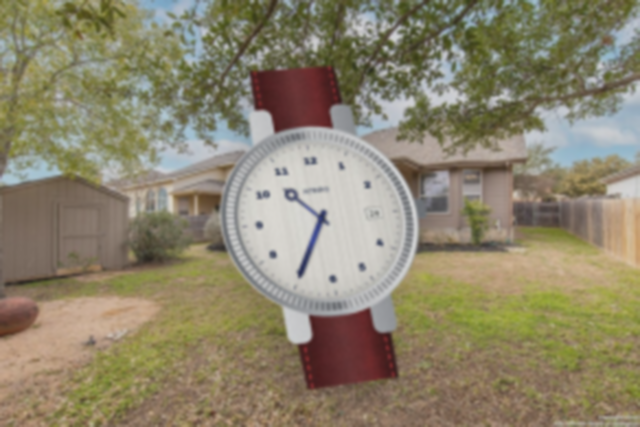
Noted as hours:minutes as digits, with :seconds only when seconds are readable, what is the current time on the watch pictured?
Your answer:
10:35
